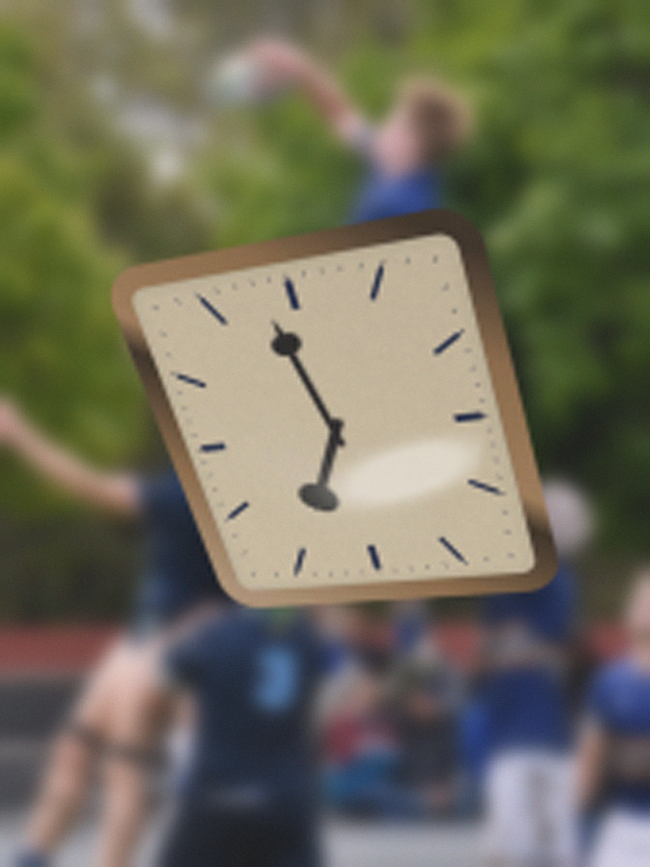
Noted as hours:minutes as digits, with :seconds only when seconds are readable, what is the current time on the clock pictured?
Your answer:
6:58
